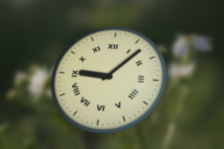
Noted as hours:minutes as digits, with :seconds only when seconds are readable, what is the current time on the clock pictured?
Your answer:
9:07
